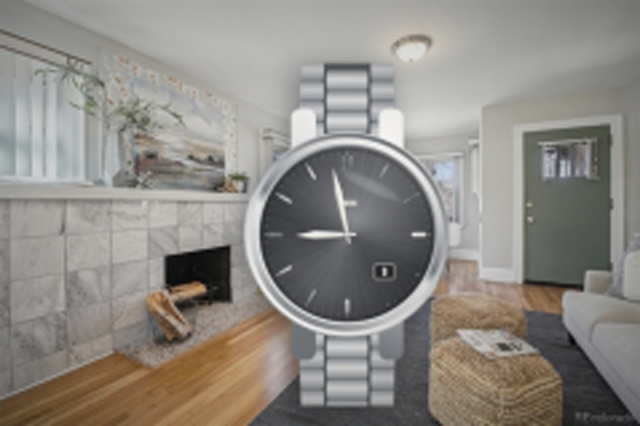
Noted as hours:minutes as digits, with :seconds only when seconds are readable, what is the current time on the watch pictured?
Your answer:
8:58
